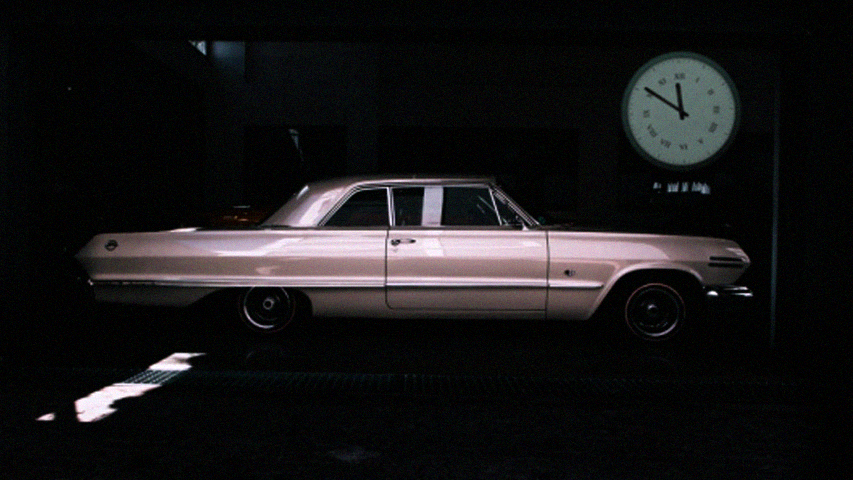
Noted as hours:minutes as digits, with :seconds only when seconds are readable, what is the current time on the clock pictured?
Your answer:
11:51
